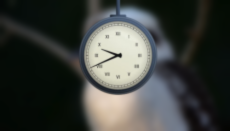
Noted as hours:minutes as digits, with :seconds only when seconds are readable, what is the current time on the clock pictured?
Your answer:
9:41
